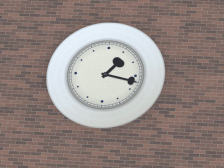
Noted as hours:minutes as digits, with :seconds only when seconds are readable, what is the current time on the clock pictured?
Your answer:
1:17
